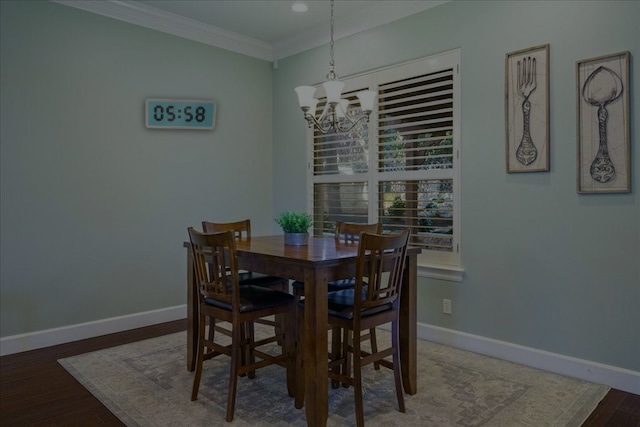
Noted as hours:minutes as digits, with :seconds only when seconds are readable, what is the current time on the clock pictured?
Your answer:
5:58
